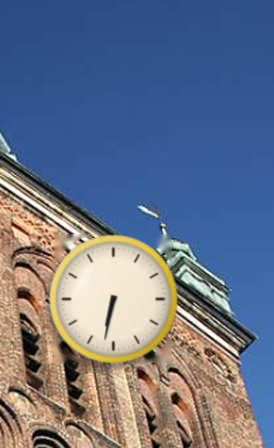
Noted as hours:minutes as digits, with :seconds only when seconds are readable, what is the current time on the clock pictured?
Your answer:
6:32
